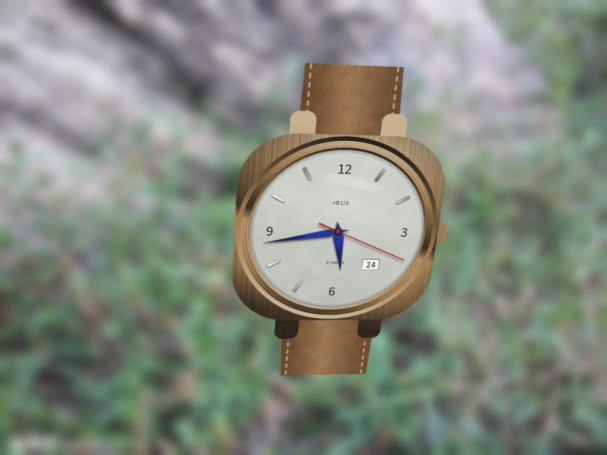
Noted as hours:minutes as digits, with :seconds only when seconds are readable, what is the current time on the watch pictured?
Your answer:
5:43:19
